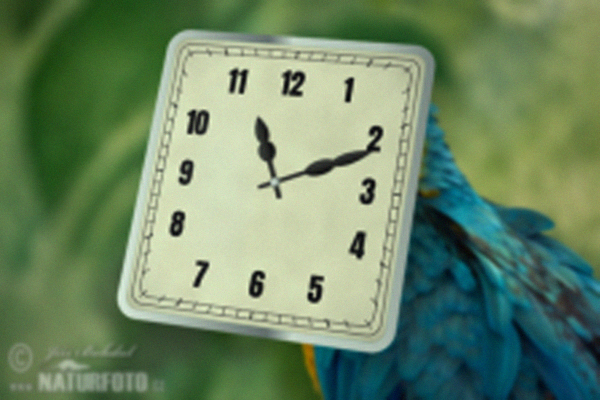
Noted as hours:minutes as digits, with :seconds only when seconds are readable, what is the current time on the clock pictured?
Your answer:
11:11
